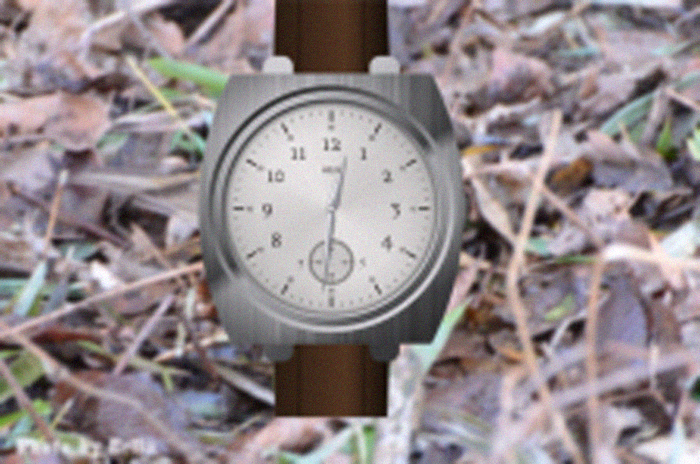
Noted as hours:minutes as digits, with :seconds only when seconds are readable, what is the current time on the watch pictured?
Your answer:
12:31
